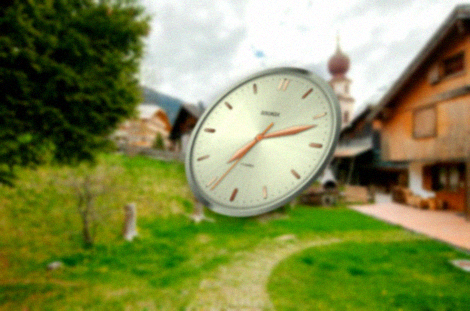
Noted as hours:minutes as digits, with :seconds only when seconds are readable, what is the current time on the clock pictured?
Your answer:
7:11:34
